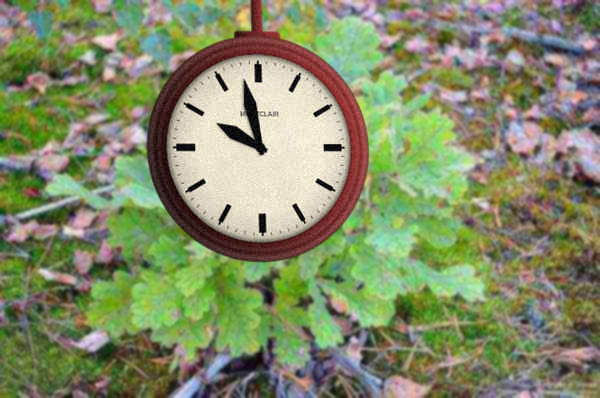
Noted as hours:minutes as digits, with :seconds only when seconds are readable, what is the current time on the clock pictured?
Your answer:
9:58
